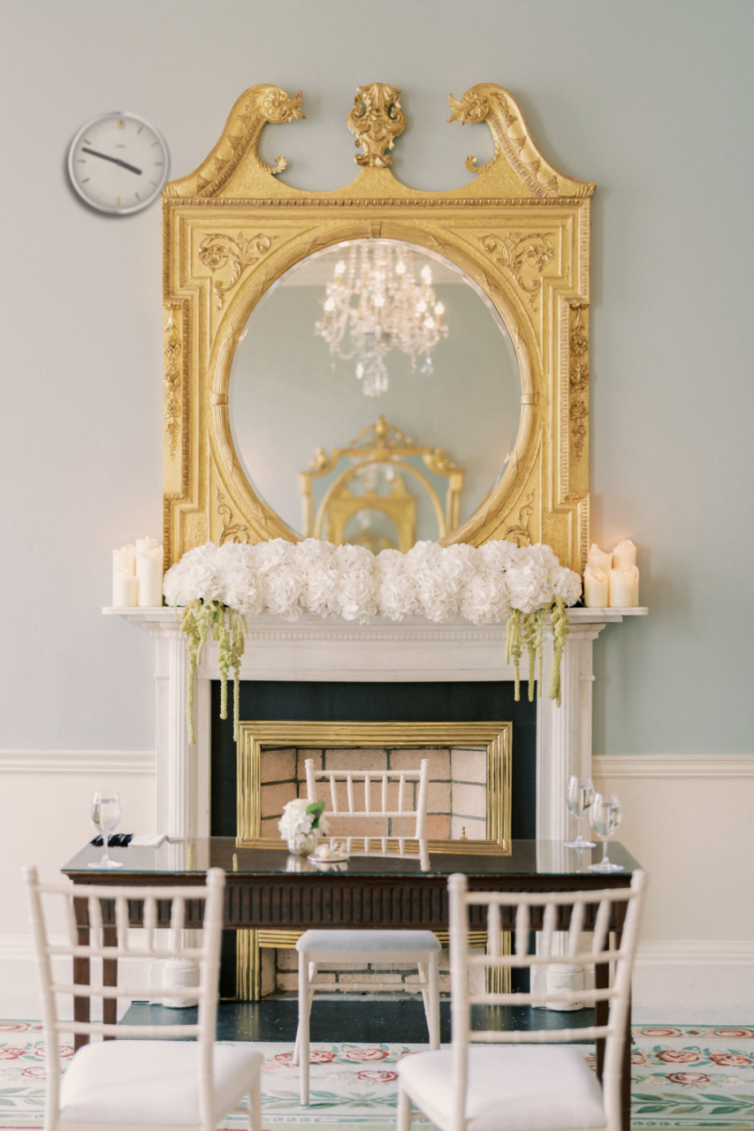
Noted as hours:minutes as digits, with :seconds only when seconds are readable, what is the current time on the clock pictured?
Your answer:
3:48
